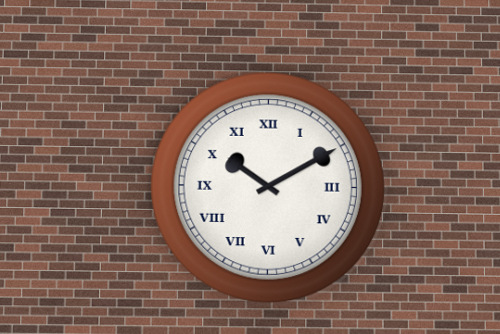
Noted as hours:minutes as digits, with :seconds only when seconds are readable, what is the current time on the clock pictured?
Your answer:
10:10
